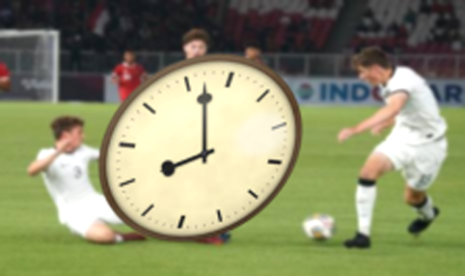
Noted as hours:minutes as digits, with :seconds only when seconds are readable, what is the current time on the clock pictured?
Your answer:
7:57
